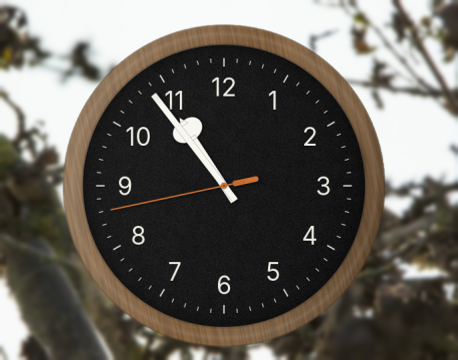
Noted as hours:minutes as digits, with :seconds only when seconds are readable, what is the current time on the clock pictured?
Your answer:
10:53:43
